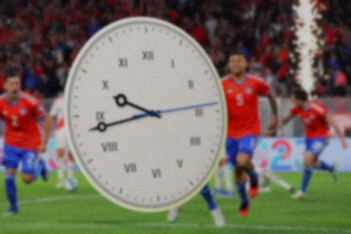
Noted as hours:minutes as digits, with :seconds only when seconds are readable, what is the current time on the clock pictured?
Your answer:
9:43:14
